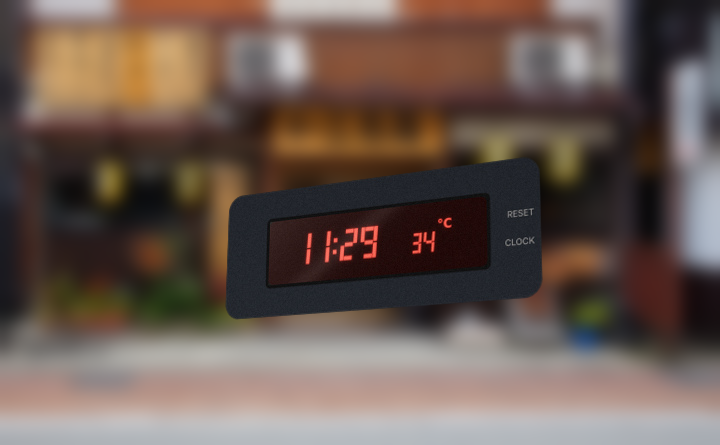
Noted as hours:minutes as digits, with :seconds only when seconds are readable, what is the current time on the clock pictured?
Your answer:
11:29
